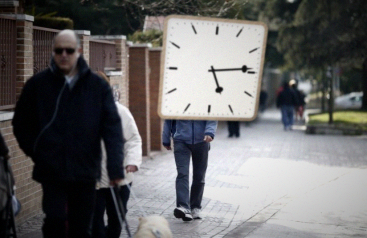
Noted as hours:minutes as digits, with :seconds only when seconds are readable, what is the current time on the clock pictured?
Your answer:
5:14
